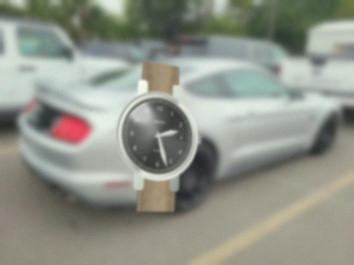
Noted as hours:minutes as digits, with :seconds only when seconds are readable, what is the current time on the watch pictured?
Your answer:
2:27
